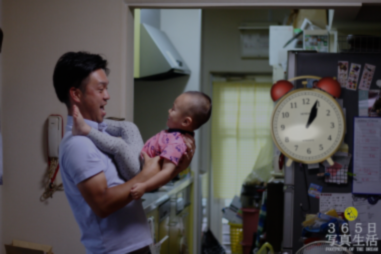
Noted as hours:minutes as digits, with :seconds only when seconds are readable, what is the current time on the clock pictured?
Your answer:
1:04
